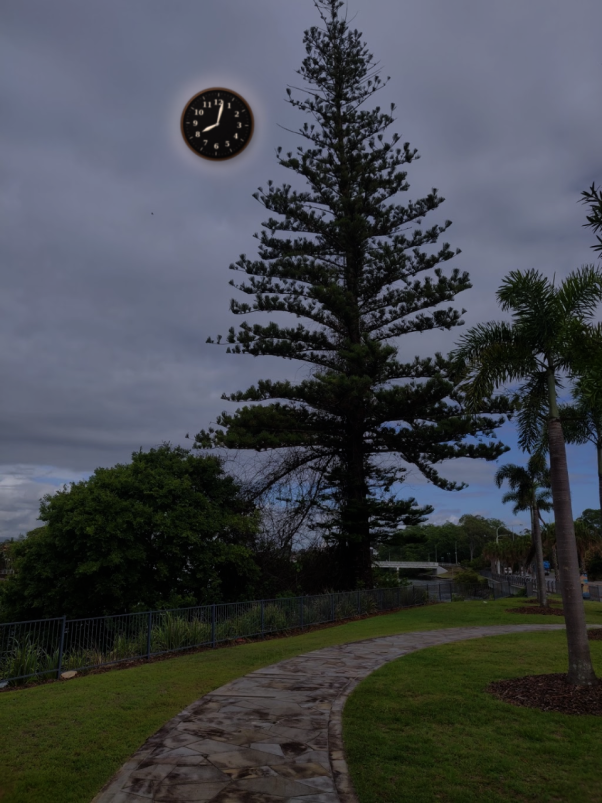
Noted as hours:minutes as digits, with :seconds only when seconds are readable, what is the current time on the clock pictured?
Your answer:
8:02
